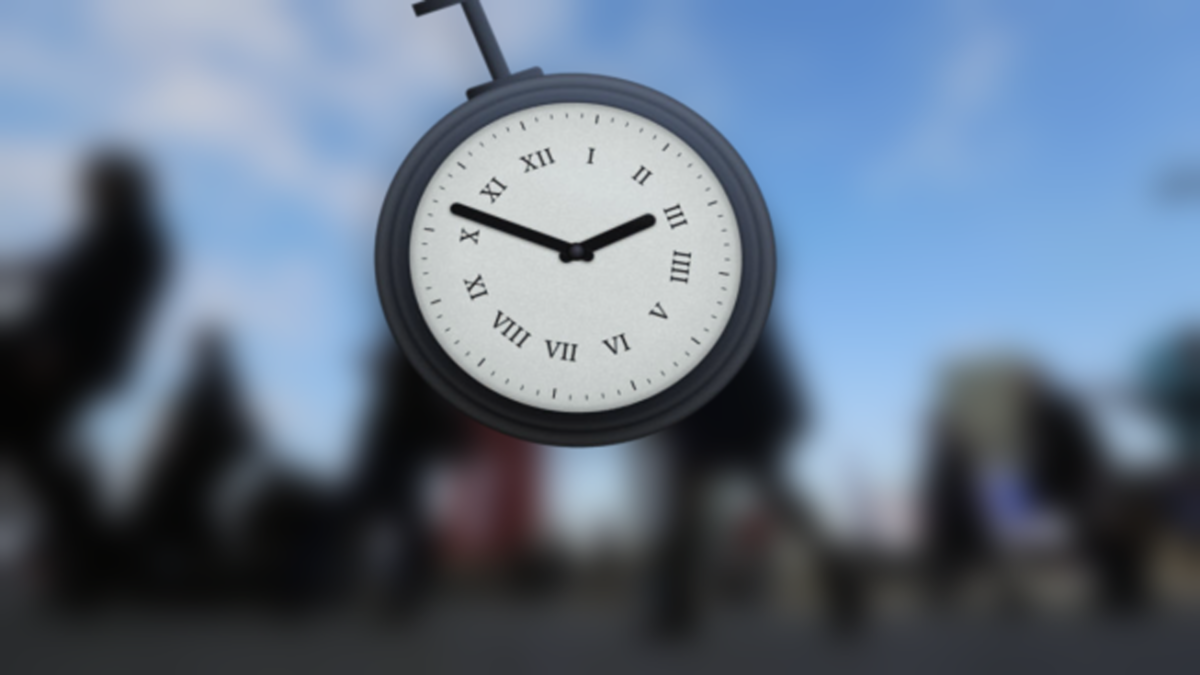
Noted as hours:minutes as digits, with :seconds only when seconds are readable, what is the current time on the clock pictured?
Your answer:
2:52
